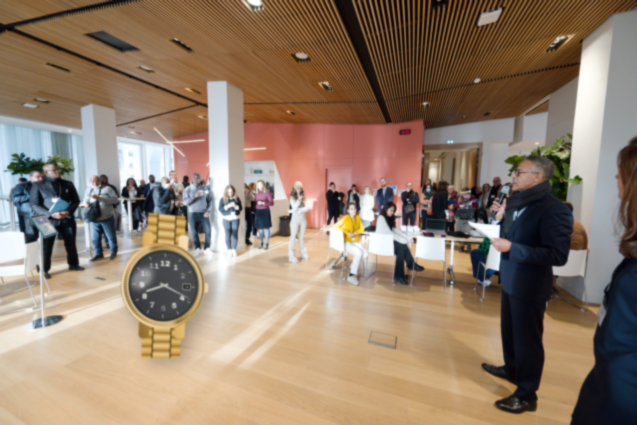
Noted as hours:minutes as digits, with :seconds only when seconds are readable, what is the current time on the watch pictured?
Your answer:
8:19
